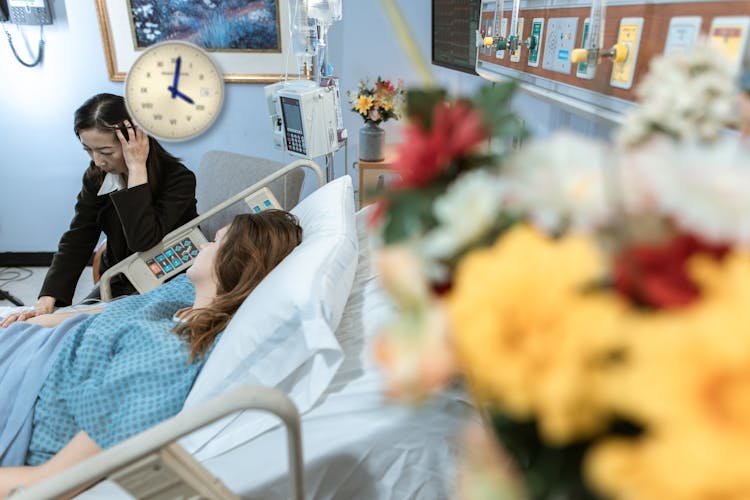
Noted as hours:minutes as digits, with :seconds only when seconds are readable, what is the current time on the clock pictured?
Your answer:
4:01
